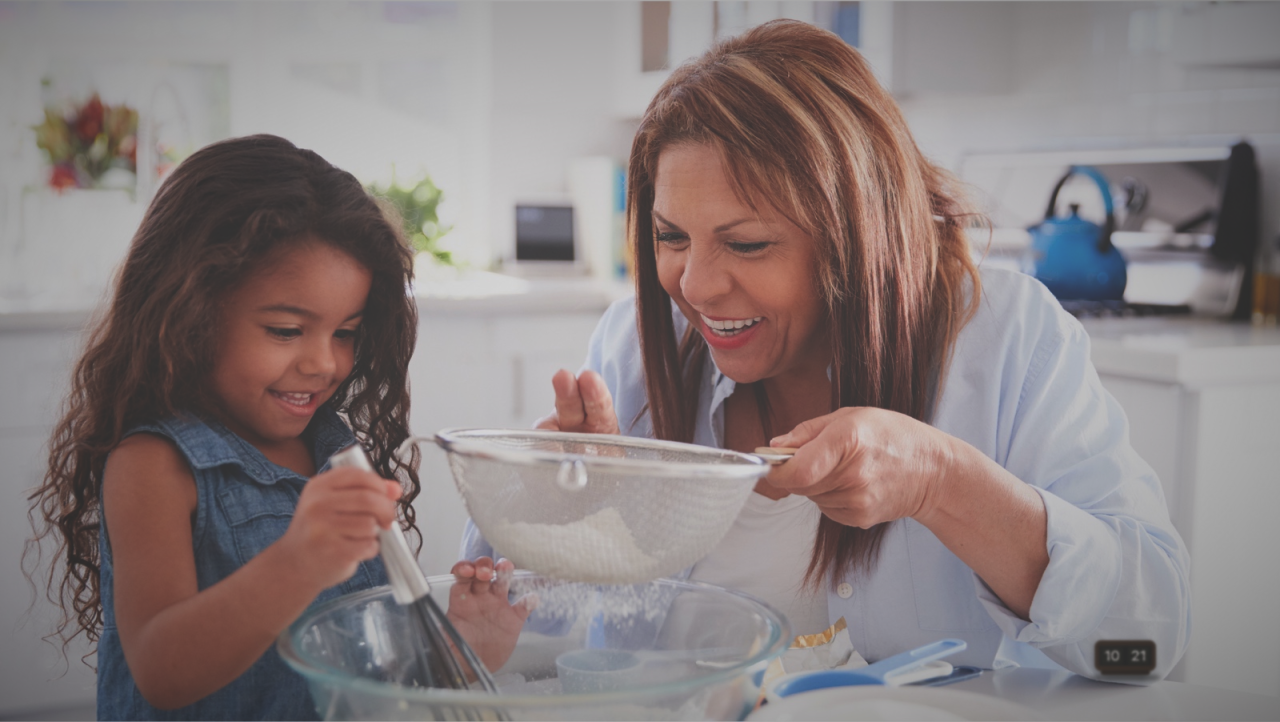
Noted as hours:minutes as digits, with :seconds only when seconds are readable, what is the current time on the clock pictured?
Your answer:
10:21
